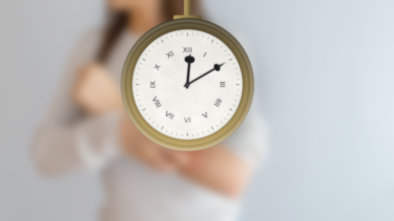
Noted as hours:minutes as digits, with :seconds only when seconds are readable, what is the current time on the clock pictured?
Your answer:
12:10
